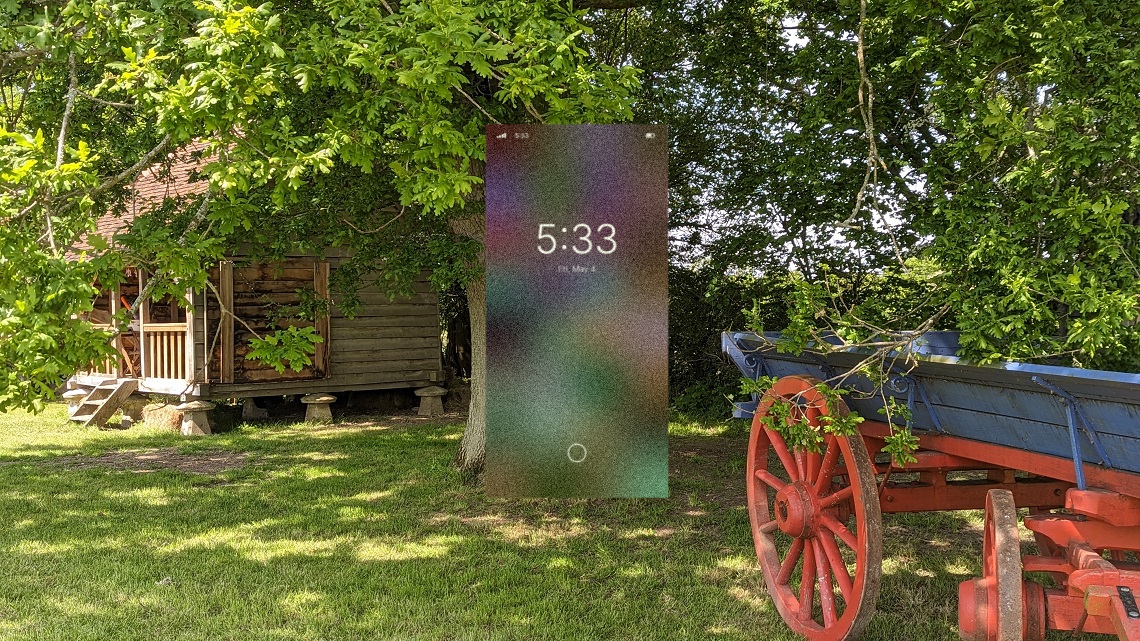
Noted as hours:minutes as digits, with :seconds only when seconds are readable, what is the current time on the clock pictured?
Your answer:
5:33
